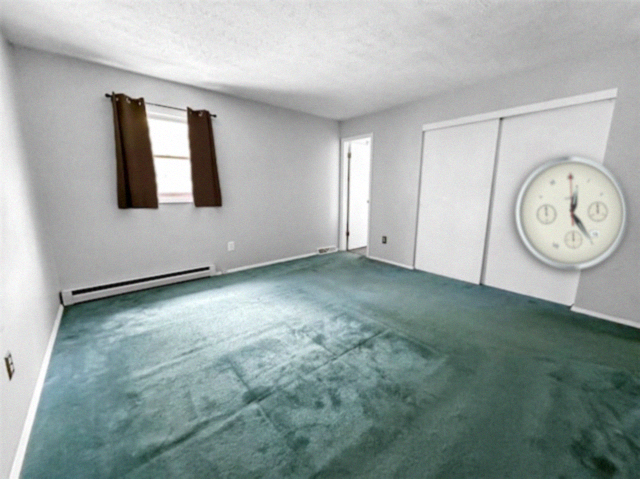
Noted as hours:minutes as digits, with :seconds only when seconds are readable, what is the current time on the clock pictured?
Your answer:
12:25
